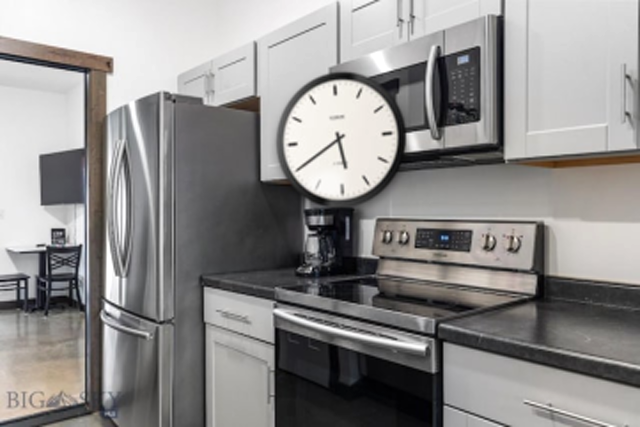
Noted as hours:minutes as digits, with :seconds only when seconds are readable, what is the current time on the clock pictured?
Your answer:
5:40
